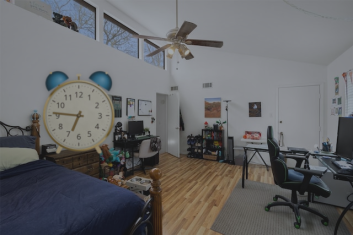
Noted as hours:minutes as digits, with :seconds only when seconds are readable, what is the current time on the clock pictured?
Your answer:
6:46
